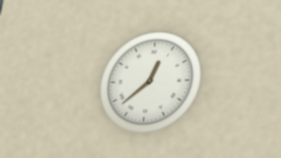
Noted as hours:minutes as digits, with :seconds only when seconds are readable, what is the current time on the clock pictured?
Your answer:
12:38
